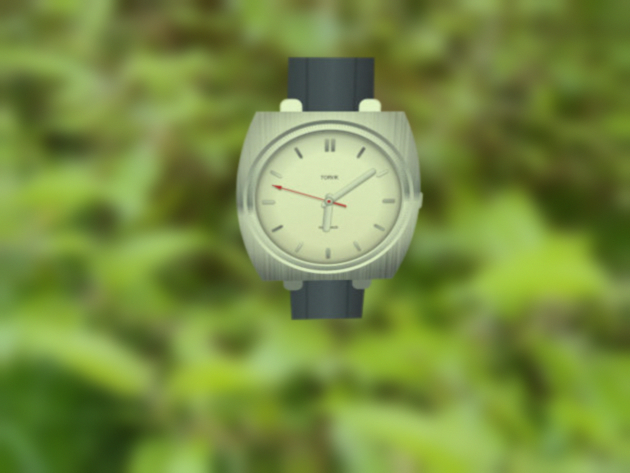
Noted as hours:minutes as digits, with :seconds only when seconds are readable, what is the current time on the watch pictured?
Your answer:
6:08:48
